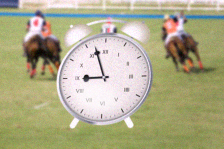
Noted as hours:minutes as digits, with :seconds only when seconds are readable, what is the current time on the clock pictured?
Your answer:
8:57
